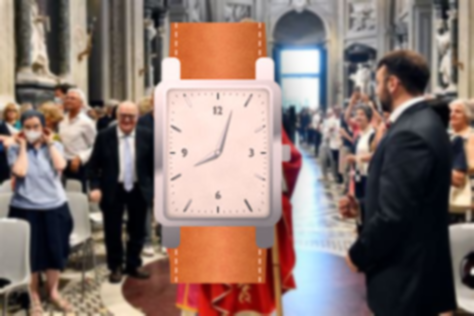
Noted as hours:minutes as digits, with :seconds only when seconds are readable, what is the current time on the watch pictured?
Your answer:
8:03
